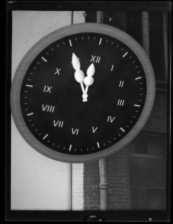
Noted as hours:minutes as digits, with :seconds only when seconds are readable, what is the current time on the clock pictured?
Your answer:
11:55
